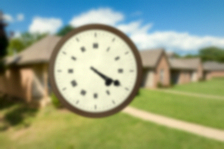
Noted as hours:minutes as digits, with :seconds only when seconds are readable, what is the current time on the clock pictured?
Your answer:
4:20
